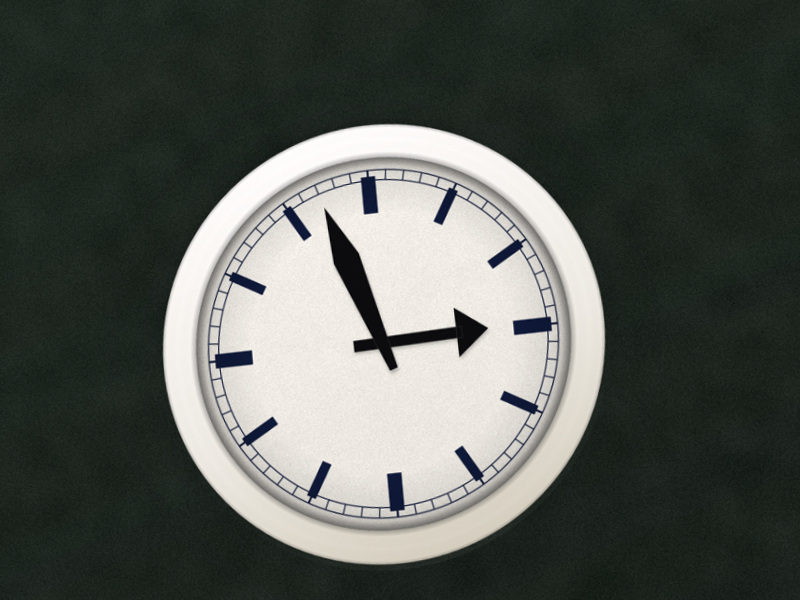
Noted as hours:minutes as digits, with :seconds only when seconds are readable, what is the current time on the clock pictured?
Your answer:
2:57
